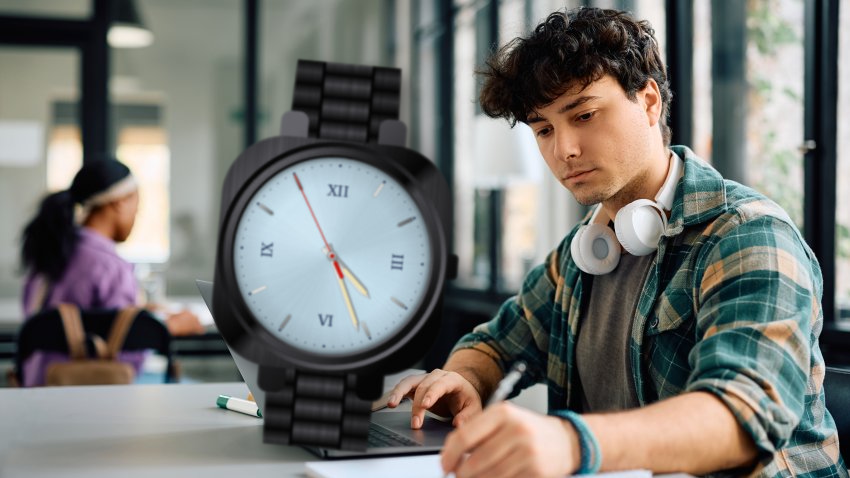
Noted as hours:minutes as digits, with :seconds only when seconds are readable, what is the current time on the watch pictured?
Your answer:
4:25:55
